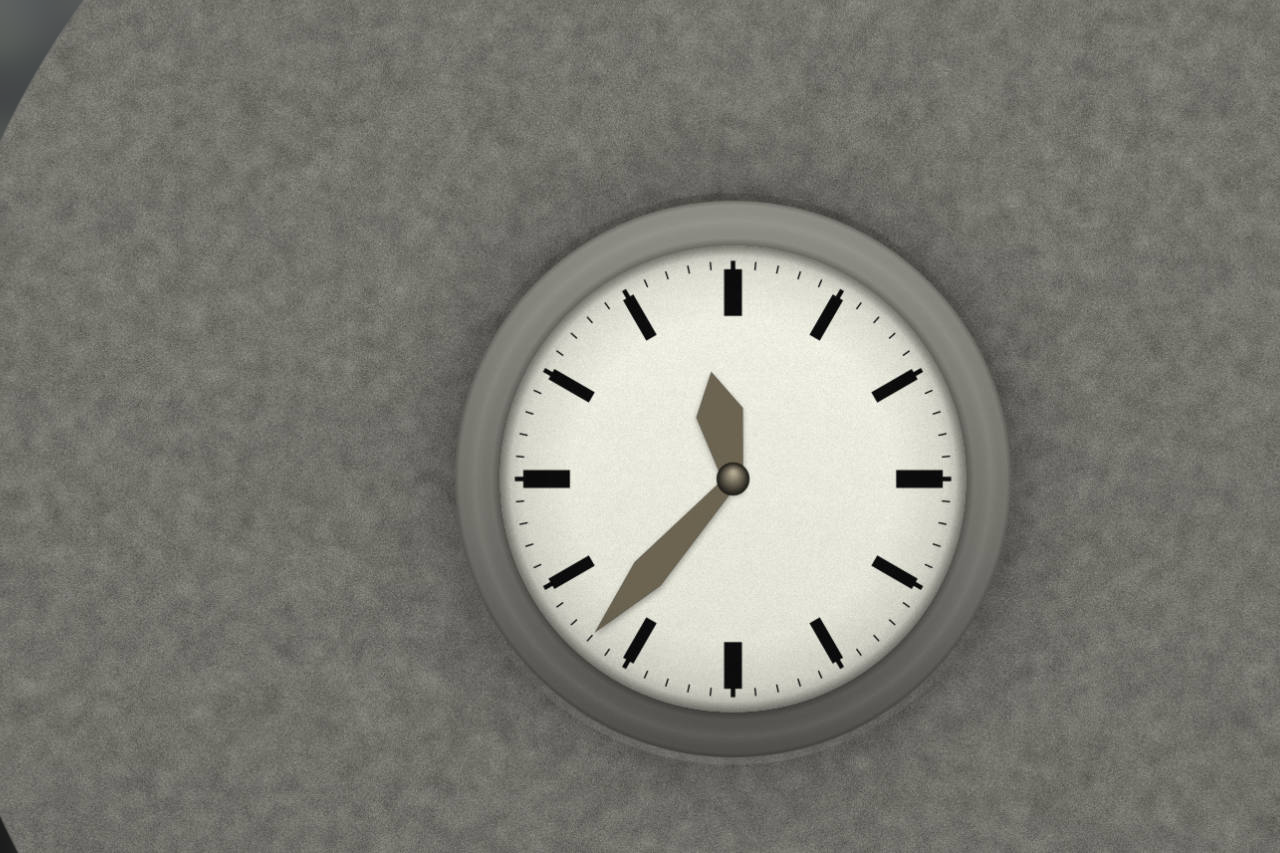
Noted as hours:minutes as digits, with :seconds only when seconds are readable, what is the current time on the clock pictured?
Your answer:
11:37
